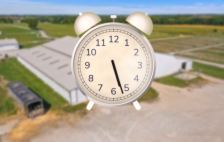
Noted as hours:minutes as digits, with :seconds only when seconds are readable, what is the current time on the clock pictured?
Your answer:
5:27
